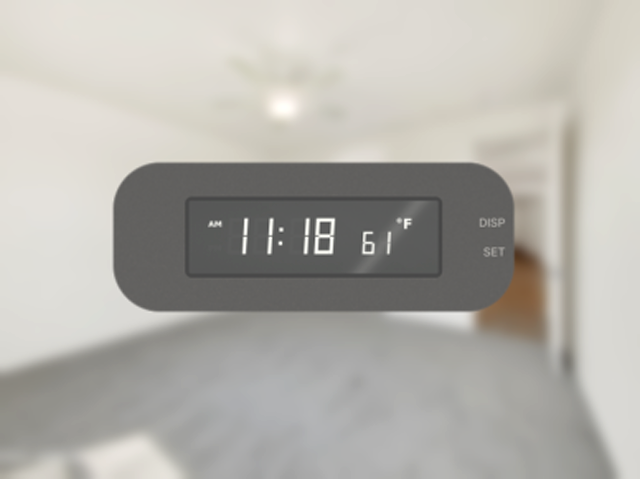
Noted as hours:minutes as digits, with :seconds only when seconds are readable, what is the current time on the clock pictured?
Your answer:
11:18
